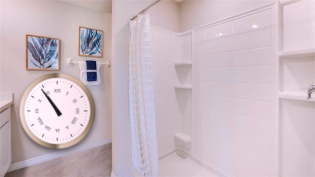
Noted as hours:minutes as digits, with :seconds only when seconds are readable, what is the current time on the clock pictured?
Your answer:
10:54
